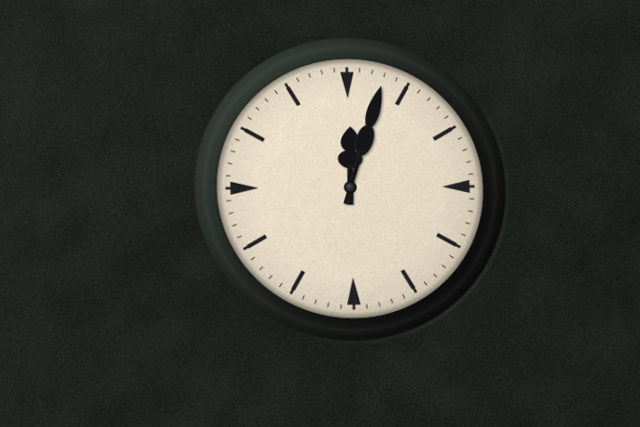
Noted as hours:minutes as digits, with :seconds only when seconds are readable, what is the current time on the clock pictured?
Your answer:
12:03
